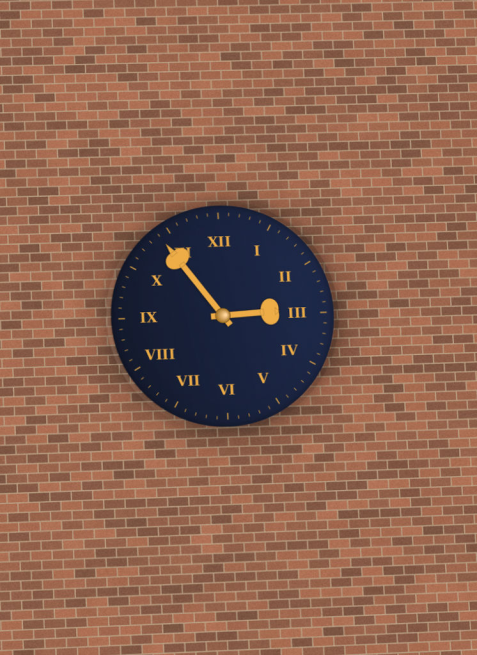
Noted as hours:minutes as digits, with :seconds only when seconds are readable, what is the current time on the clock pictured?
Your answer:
2:54
